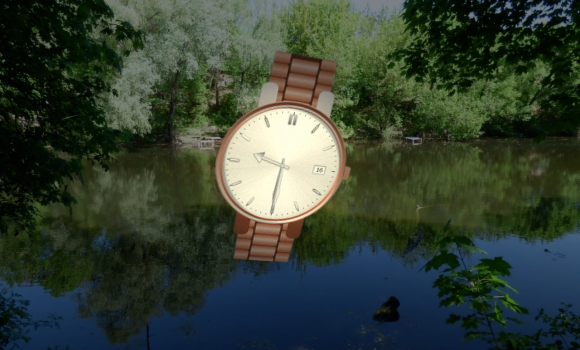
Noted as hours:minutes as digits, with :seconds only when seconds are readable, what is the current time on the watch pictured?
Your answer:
9:30
